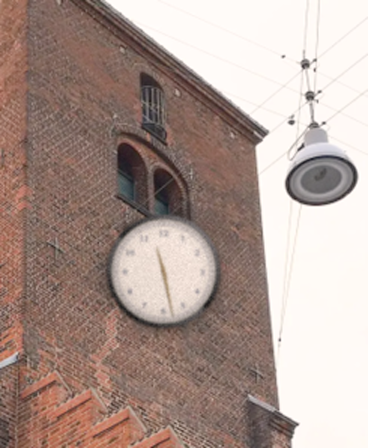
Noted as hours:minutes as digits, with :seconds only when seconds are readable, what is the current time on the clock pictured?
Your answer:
11:28
